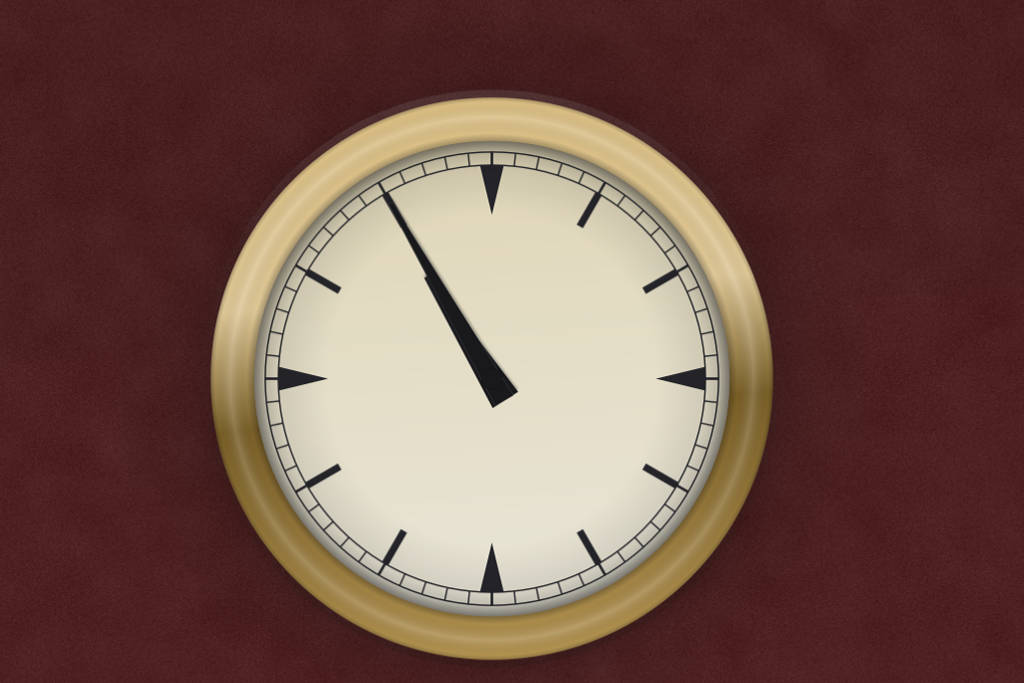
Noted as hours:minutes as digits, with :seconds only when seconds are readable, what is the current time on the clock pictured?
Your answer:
10:55
